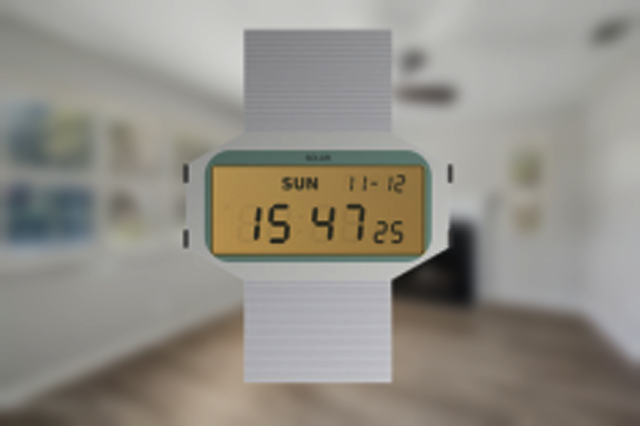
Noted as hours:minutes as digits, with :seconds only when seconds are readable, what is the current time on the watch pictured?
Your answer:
15:47:25
